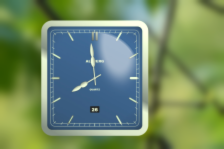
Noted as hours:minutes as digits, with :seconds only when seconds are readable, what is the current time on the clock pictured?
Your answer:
7:59
